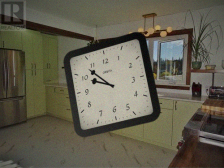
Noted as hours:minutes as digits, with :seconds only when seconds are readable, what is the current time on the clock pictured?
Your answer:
9:53
